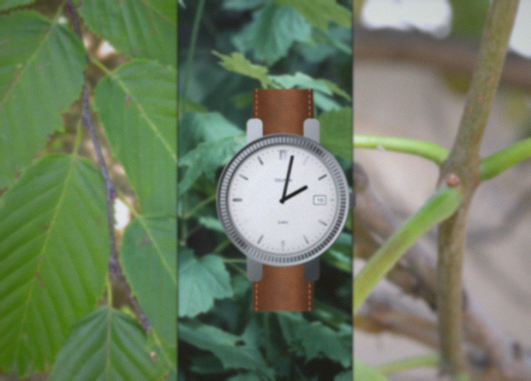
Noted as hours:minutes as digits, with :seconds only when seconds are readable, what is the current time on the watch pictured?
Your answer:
2:02
